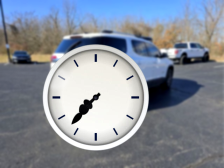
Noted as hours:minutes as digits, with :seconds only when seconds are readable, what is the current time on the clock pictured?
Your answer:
7:37
